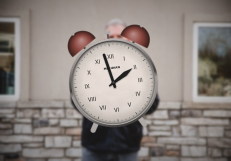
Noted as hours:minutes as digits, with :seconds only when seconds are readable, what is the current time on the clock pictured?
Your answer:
1:58
